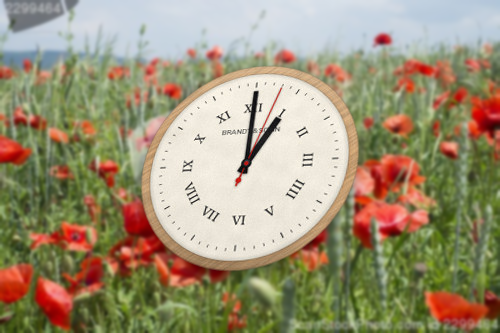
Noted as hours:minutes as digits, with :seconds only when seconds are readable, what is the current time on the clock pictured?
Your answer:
1:00:03
